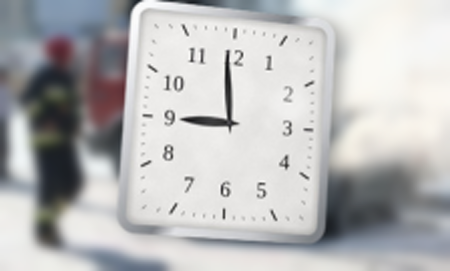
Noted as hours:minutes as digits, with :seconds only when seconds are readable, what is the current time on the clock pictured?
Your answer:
8:59
